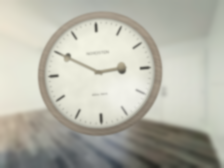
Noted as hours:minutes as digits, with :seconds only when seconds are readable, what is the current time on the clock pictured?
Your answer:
2:50
